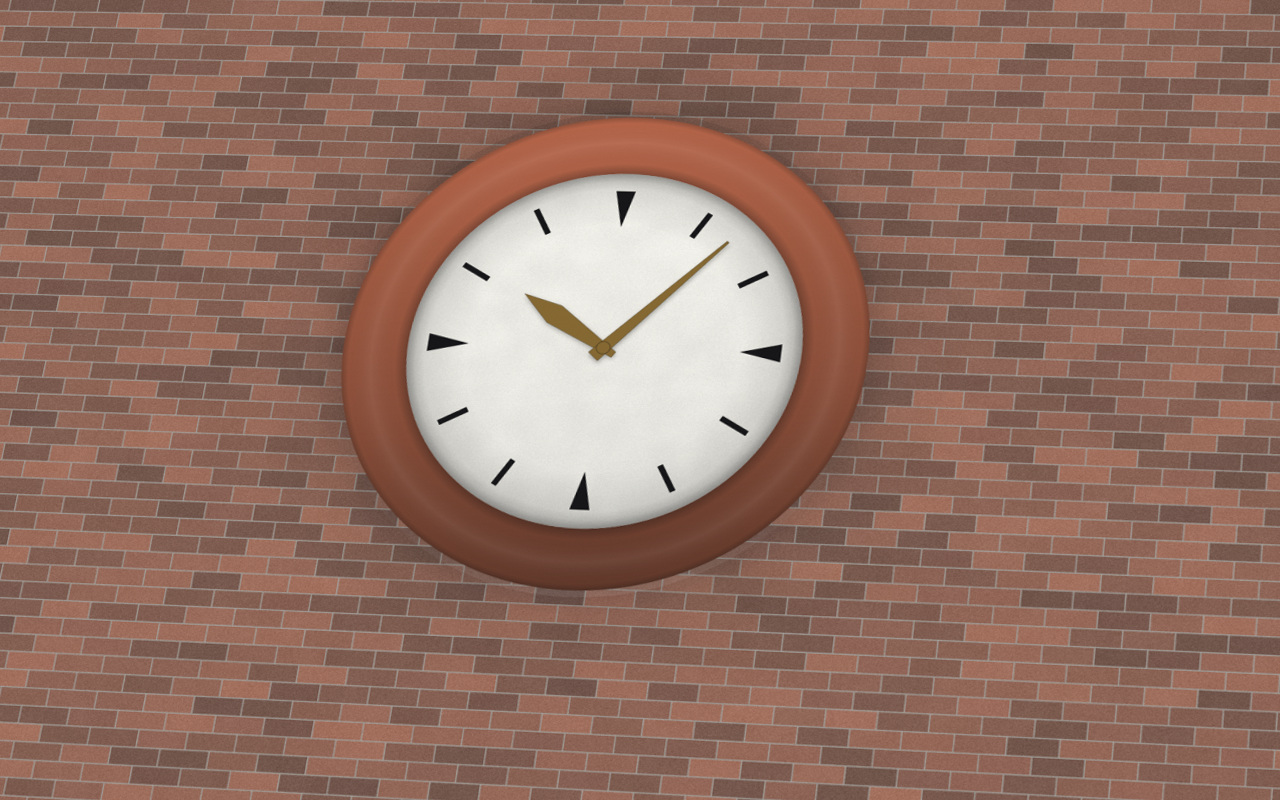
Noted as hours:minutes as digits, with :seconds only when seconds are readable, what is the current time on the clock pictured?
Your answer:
10:07
